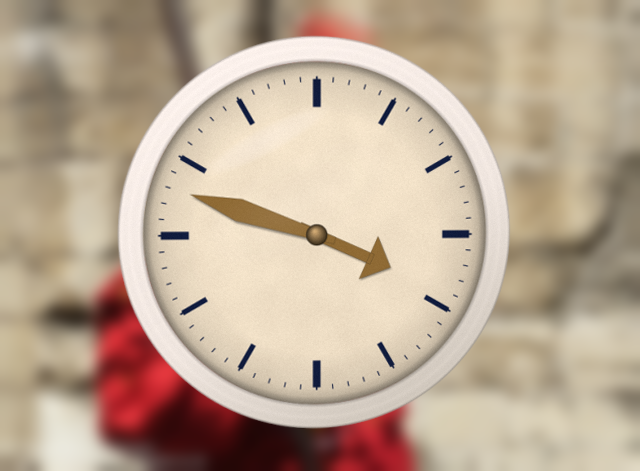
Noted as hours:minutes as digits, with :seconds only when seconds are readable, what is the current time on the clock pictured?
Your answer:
3:48
